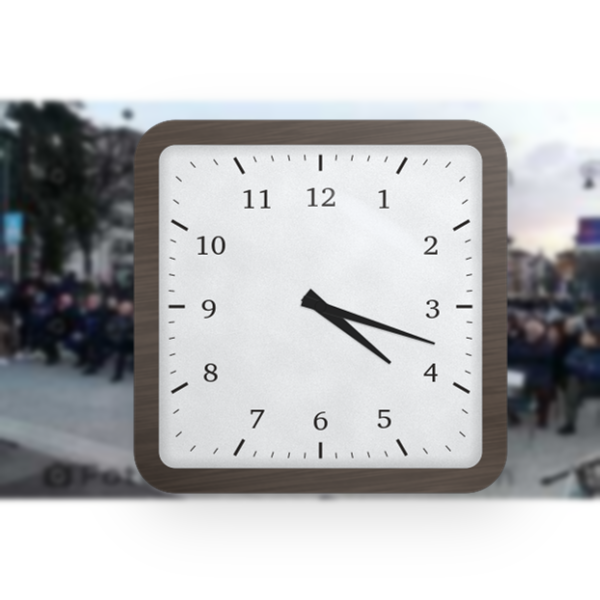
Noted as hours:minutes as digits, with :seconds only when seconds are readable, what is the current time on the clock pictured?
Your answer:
4:18
